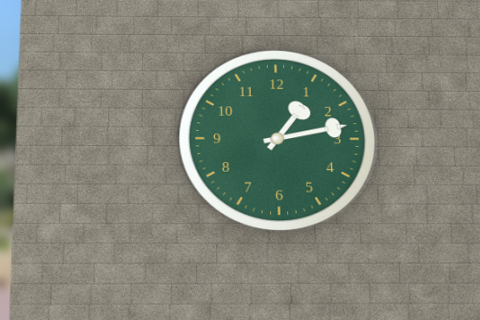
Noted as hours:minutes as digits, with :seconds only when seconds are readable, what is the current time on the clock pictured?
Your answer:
1:13
